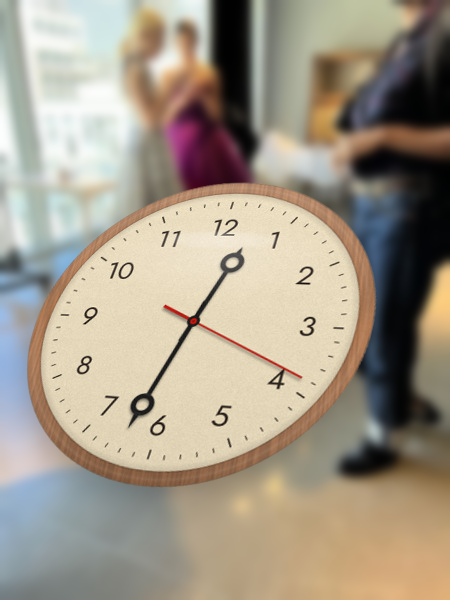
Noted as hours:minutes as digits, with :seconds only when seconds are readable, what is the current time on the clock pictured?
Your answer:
12:32:19
